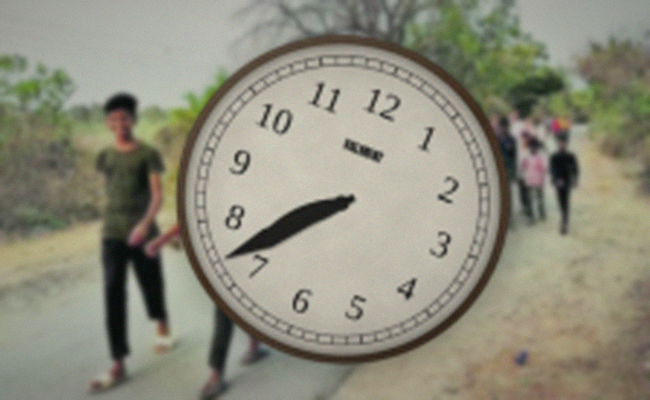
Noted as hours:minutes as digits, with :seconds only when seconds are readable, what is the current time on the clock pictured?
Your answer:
7:37
